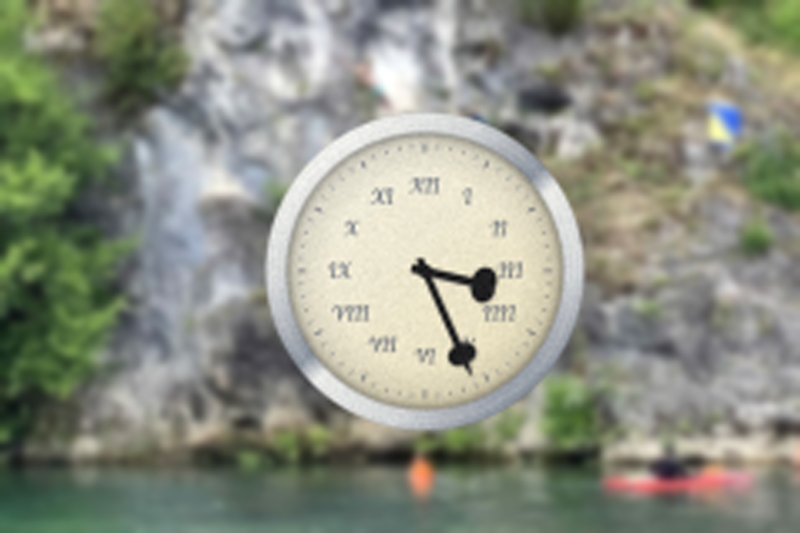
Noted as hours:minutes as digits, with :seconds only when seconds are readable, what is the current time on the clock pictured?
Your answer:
3:26
